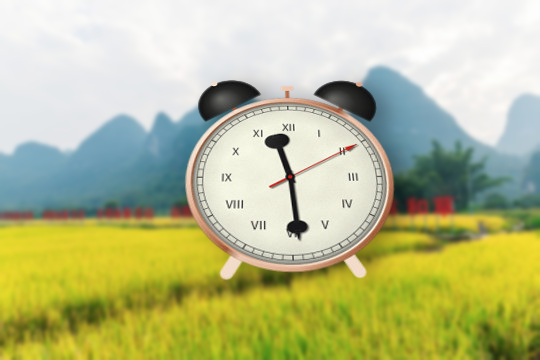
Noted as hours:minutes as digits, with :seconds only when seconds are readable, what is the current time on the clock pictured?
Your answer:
11:29:10
